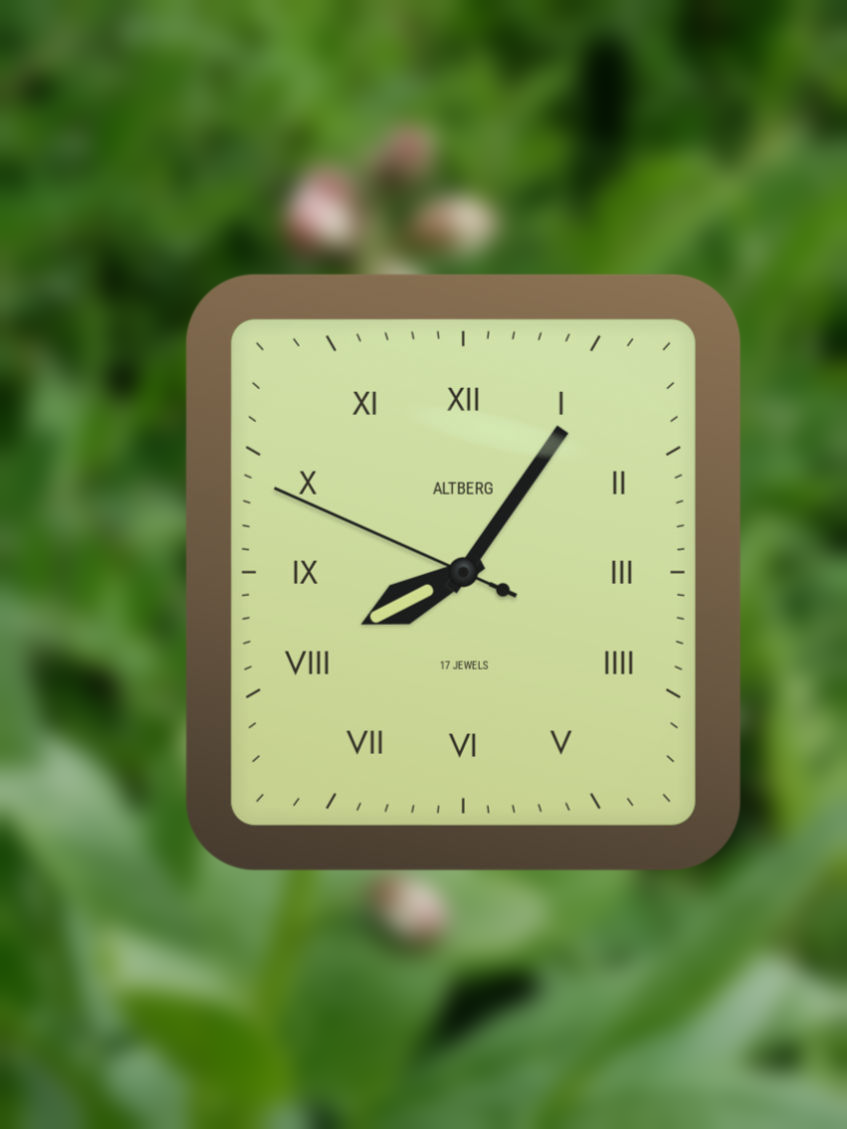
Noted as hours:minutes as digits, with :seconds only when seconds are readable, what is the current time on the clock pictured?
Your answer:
8:05:49
